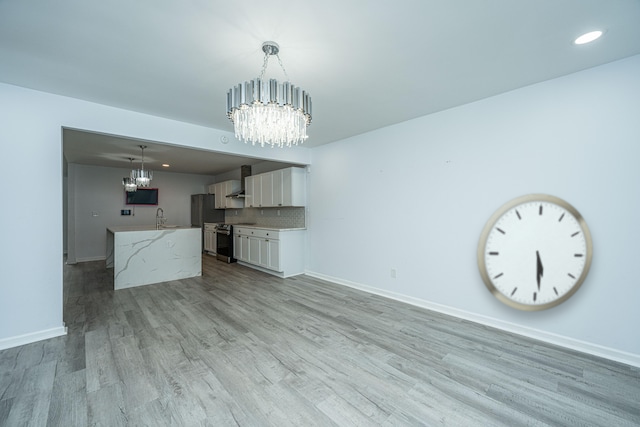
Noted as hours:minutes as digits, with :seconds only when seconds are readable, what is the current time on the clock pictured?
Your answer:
5:29
